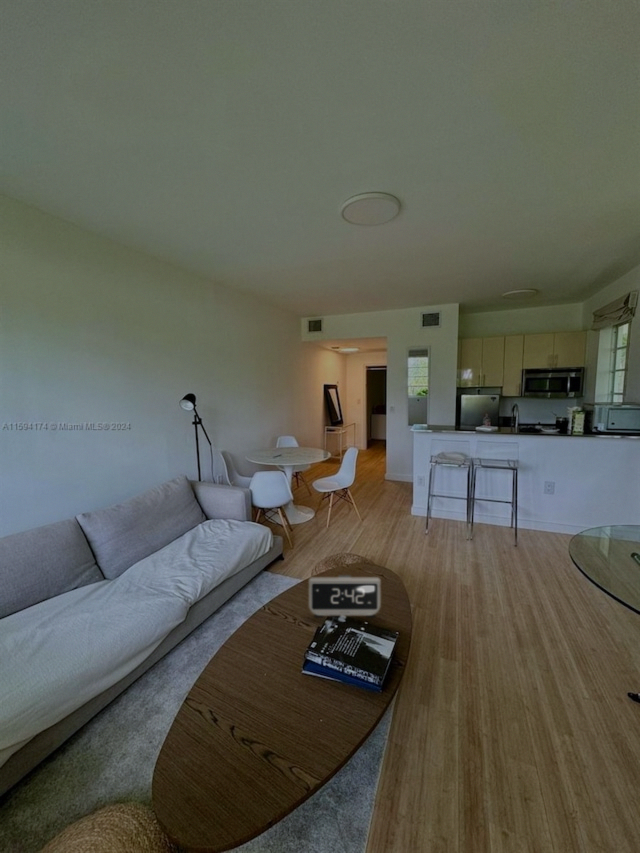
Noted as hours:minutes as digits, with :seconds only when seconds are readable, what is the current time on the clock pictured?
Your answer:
2:42
